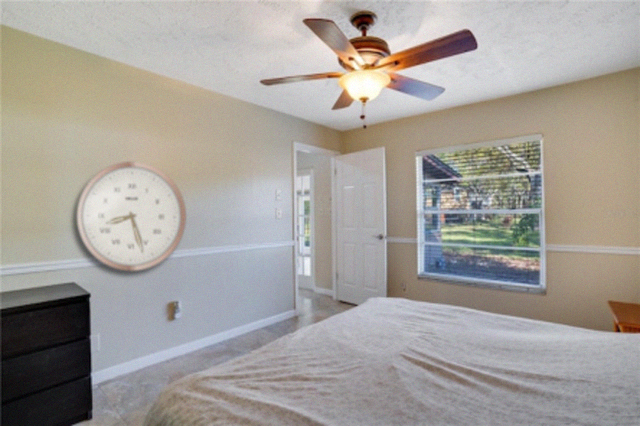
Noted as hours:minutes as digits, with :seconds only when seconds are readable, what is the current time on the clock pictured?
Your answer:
8:27
